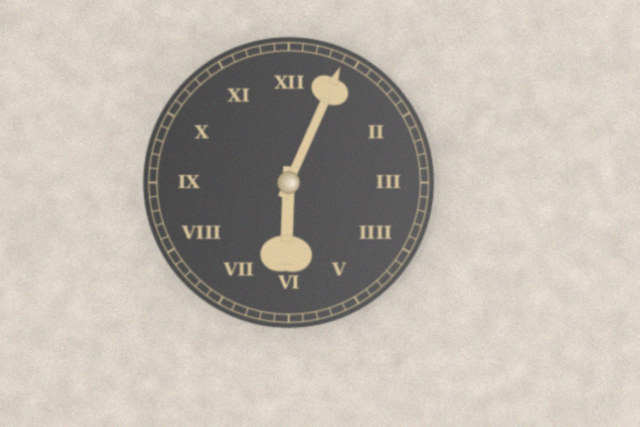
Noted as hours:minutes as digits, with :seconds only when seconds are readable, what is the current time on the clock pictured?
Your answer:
6:04
